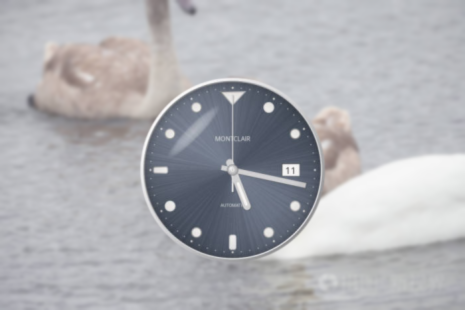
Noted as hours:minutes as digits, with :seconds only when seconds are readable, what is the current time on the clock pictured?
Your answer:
5:17:00
